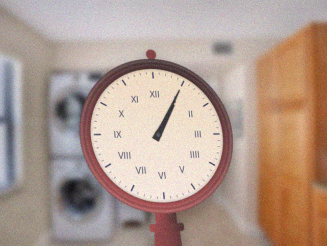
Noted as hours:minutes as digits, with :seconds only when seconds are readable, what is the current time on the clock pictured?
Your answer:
1:05
